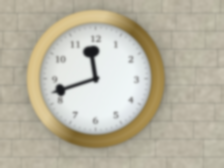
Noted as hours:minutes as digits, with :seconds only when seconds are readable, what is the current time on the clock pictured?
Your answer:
11:42
